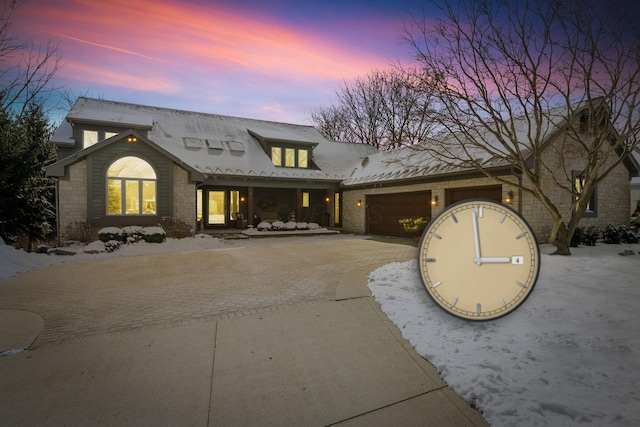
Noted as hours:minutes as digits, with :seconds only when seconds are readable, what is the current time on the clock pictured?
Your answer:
2:59
